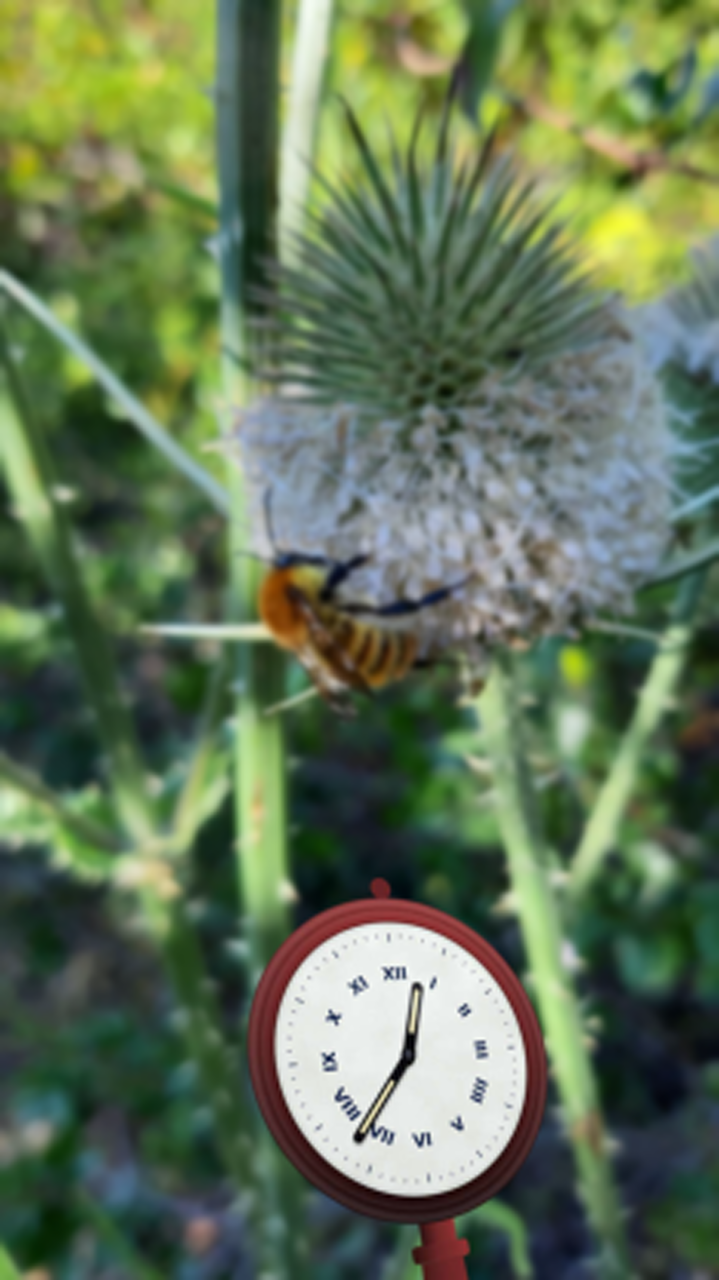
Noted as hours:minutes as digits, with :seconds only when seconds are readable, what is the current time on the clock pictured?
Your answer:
12:37
